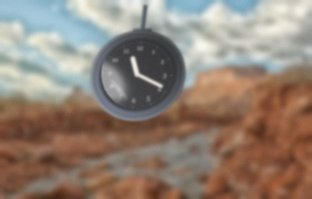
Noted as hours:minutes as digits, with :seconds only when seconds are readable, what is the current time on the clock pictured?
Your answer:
11:19
